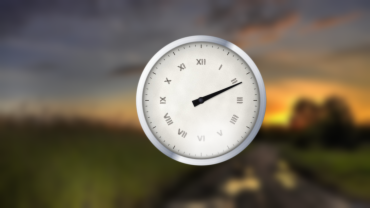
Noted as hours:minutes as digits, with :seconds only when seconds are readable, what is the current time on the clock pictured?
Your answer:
2:11
